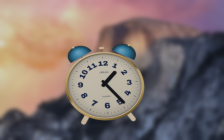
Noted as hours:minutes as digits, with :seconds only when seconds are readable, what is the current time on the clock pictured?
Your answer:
1:24
